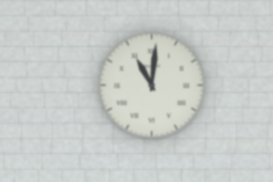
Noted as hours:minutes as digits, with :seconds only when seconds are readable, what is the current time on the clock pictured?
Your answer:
11:01
